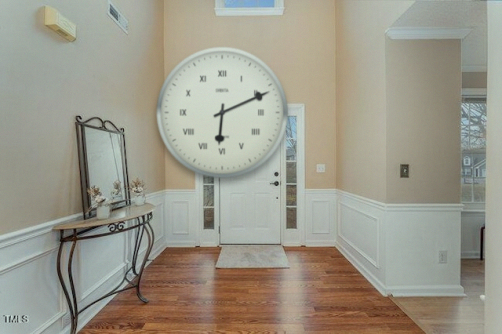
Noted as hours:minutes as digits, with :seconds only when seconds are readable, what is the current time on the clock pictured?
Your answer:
6:11
